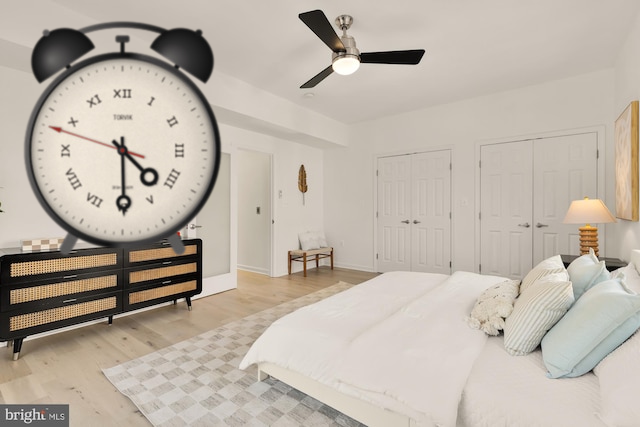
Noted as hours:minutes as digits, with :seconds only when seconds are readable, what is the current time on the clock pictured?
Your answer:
4:29:48
